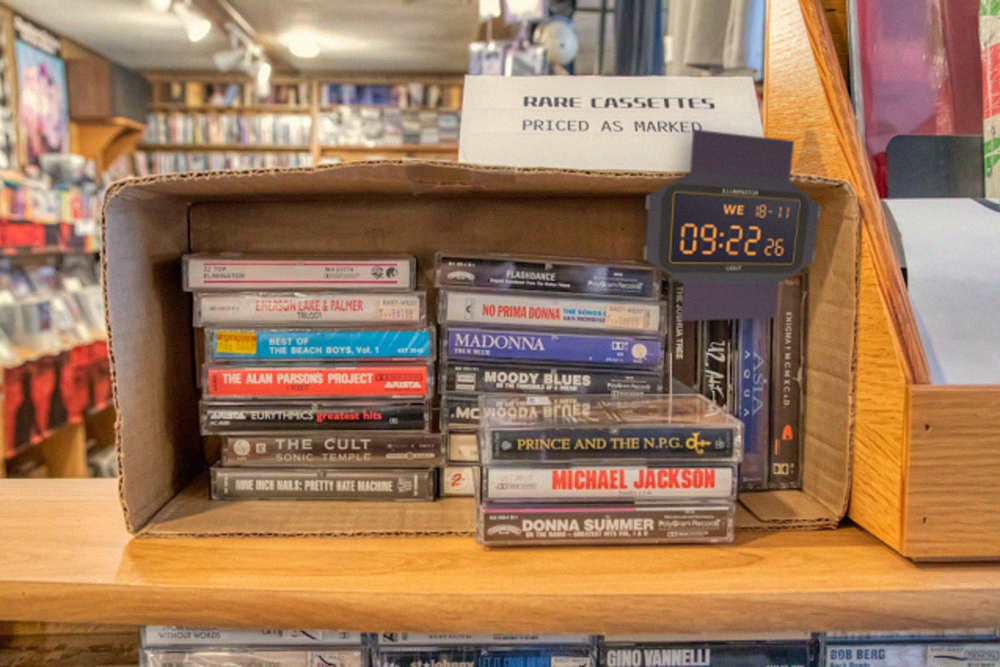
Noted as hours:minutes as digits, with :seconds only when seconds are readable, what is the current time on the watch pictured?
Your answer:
9:22:26
